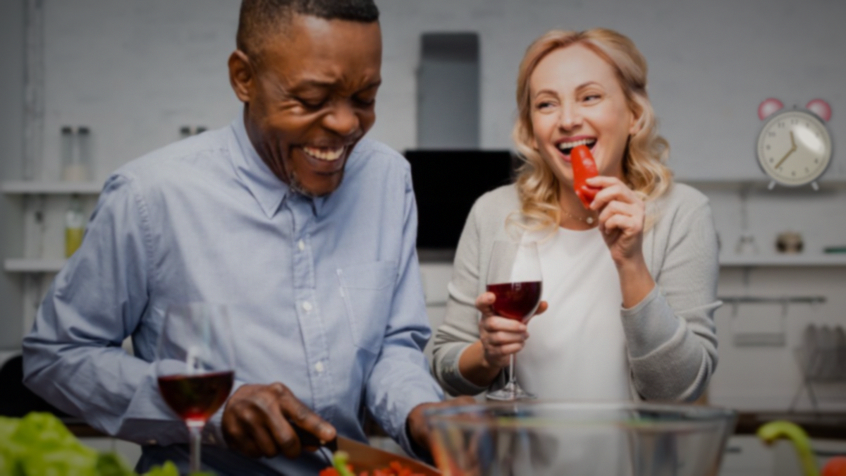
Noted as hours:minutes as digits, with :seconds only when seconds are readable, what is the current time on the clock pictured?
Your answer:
11:37
